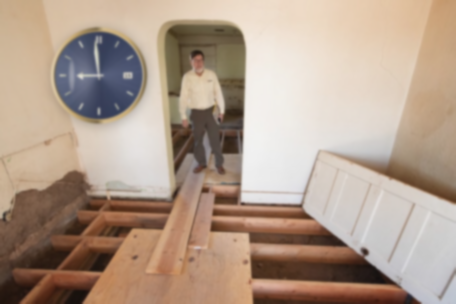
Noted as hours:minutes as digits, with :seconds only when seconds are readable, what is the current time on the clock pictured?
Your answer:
8:59
